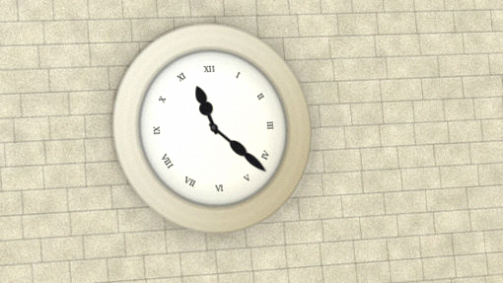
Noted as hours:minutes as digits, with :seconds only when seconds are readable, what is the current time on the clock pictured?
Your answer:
11:22
